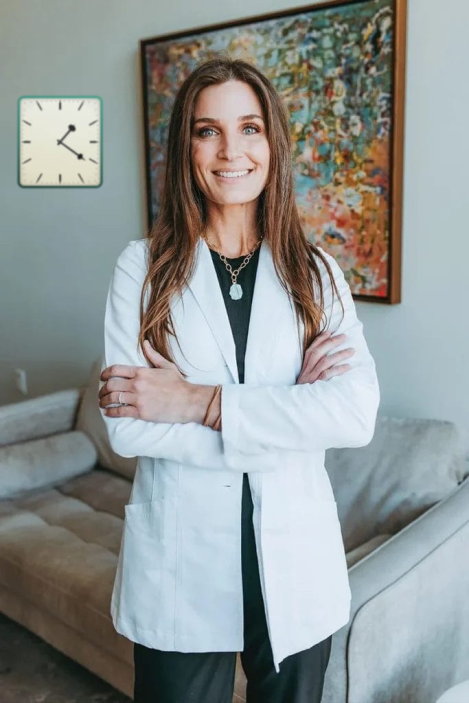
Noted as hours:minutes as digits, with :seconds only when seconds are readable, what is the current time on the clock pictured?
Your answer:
1:21
